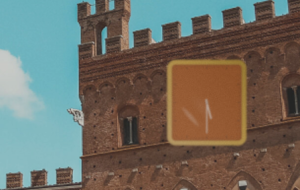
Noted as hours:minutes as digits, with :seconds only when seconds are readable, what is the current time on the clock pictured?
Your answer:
5:30
